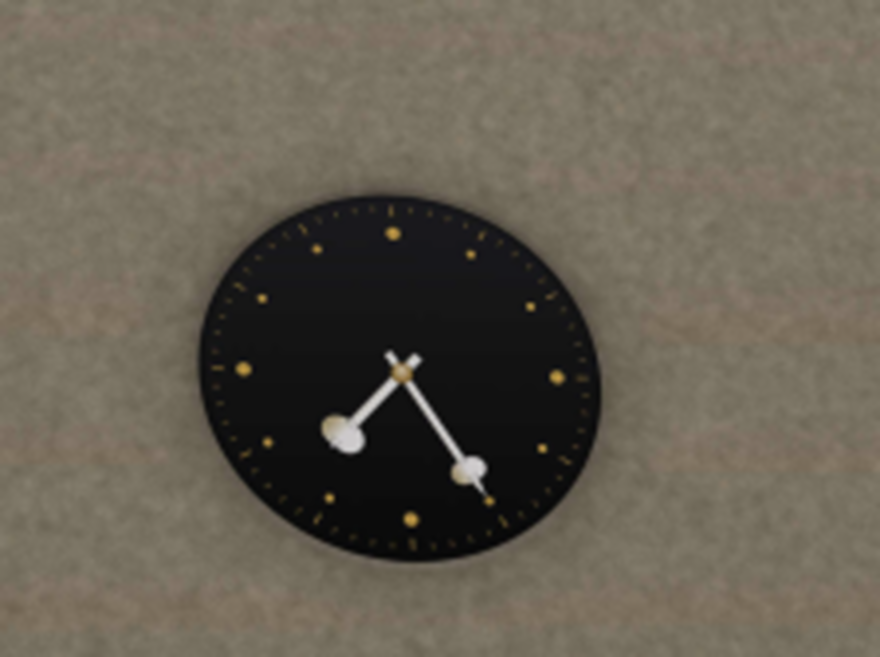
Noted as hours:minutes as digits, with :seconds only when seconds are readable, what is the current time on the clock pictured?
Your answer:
7:25
